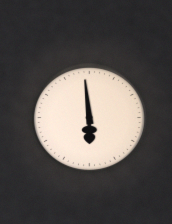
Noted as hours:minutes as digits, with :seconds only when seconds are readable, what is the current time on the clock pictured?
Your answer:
5:59
